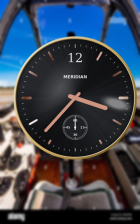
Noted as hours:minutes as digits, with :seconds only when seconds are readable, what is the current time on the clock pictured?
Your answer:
3:37
